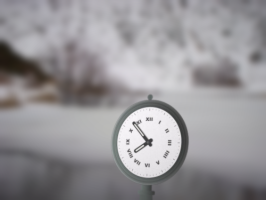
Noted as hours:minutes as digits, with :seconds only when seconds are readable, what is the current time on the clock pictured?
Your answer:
7:53
